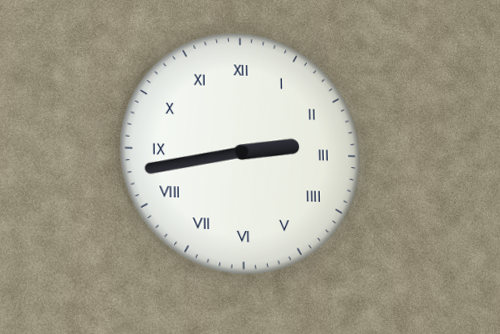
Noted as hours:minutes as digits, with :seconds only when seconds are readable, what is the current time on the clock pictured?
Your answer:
2:43
